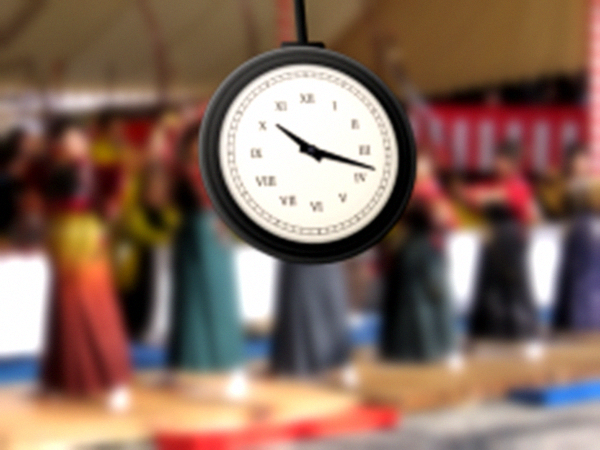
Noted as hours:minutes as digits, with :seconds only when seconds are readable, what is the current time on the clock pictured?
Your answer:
10:18
